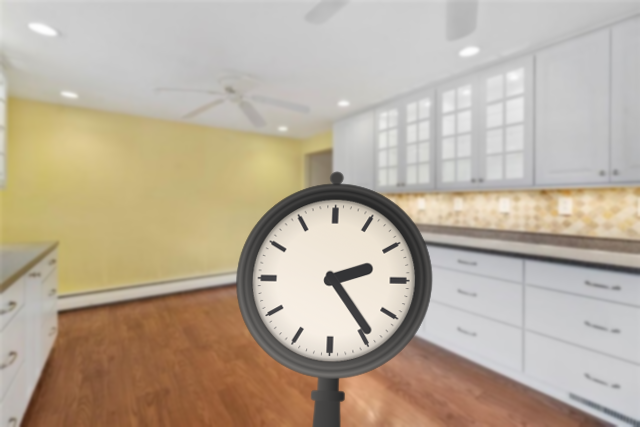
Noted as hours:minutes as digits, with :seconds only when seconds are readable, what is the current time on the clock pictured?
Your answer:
2:24
